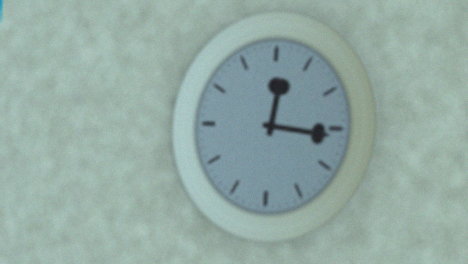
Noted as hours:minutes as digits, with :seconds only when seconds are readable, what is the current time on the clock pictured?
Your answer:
12:16
